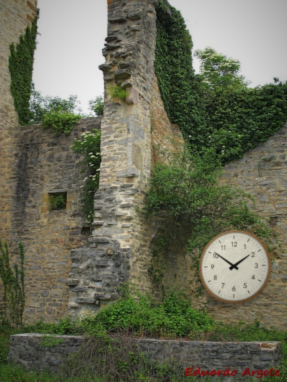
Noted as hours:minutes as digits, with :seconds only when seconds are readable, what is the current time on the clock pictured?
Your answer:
1:51
